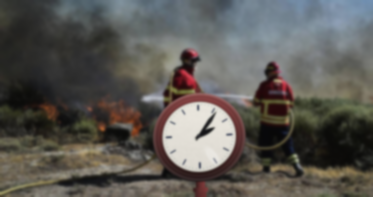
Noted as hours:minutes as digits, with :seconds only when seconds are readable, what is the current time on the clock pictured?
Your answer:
2:06
